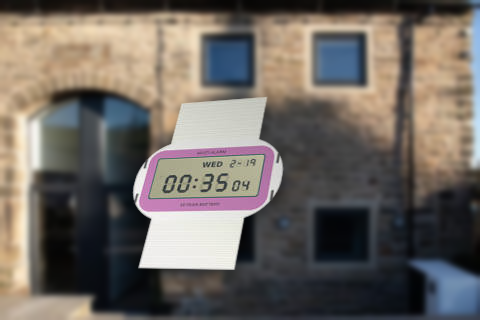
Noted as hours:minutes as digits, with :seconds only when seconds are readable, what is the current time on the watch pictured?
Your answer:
0:35:04
